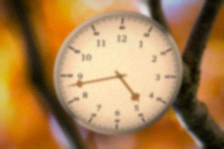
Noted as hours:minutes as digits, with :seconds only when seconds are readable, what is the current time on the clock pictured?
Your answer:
4:43
